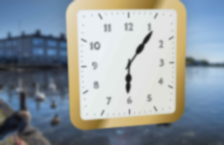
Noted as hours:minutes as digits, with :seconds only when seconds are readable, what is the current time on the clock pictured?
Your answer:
6:06
